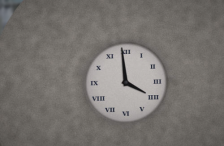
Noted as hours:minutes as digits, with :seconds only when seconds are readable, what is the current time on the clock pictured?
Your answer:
3:59
